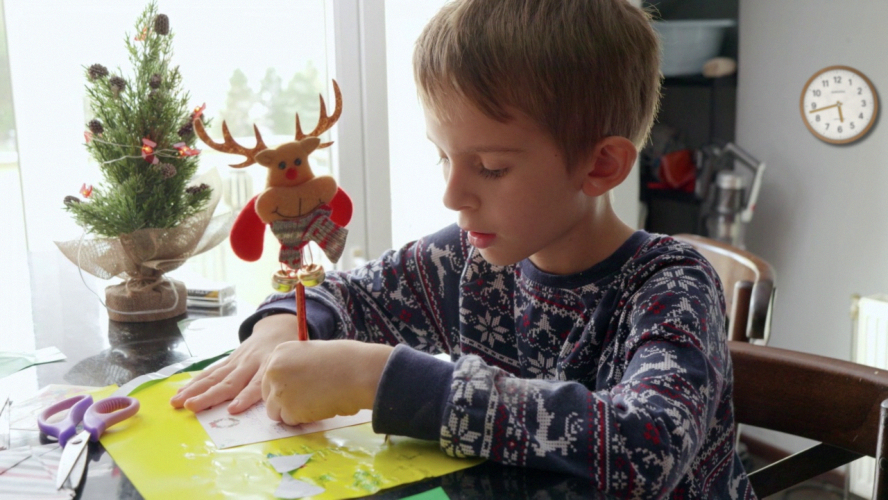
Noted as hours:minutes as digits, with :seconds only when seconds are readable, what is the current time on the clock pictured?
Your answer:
5:43
